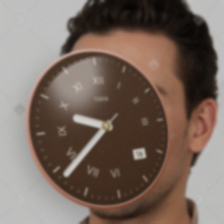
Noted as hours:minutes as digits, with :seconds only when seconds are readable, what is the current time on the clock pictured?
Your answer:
9:38:39
